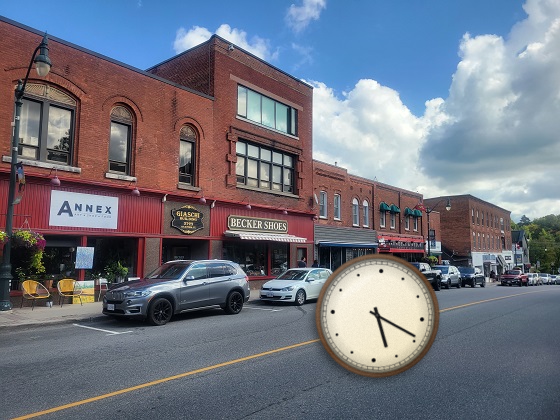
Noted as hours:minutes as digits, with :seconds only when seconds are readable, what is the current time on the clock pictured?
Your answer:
5:19
